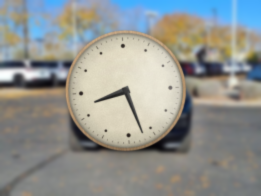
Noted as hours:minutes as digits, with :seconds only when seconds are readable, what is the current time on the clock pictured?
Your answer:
8:27
